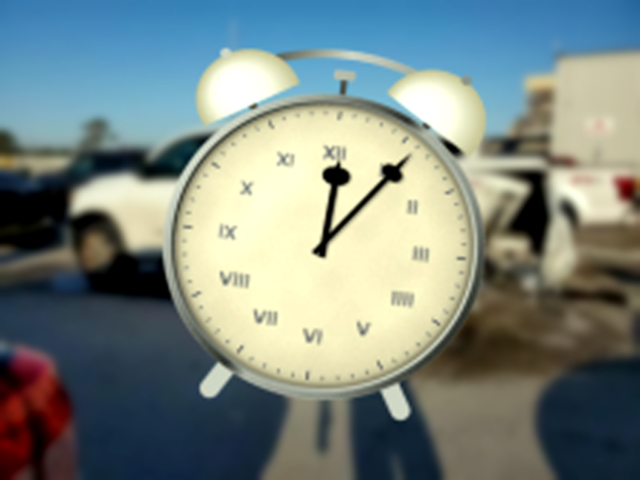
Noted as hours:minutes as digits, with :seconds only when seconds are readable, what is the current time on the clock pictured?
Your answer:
12:06
